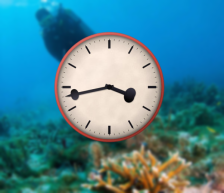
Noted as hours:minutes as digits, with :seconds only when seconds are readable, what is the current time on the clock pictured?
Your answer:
3:43
